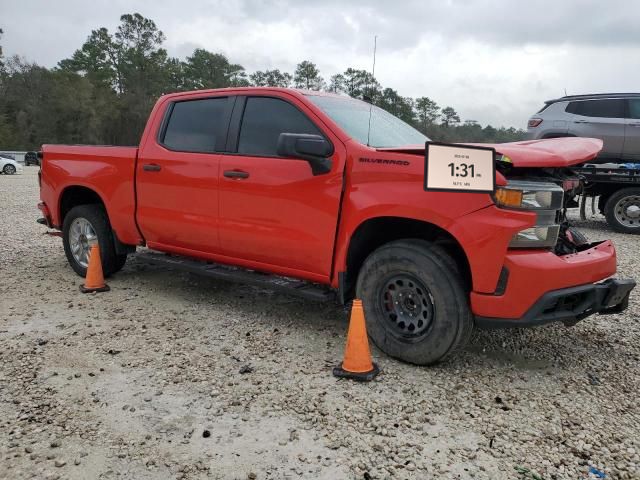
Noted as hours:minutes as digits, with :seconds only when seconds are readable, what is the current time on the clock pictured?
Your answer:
1:31
